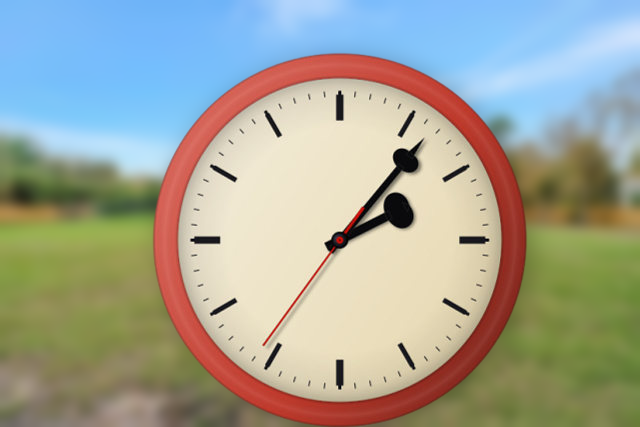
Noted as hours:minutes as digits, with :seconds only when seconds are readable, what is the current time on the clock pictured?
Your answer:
2:06:36
